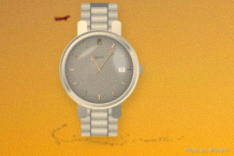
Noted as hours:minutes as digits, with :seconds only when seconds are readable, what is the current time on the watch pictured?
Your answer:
11:06
